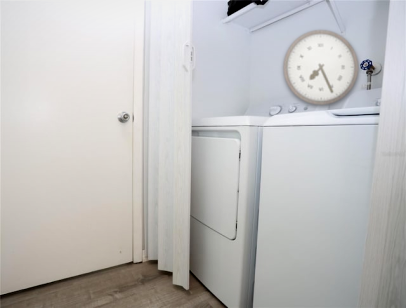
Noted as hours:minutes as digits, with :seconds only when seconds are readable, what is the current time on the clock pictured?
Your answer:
7:26
